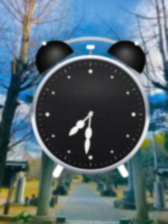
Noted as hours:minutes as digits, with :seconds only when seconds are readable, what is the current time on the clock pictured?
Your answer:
7:31
